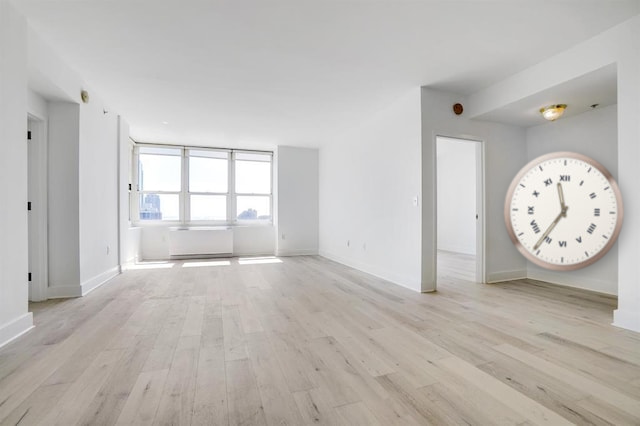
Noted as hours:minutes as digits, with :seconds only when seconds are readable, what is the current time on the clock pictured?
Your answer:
11:36
